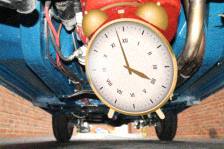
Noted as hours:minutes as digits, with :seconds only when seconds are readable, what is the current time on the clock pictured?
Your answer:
3:58
